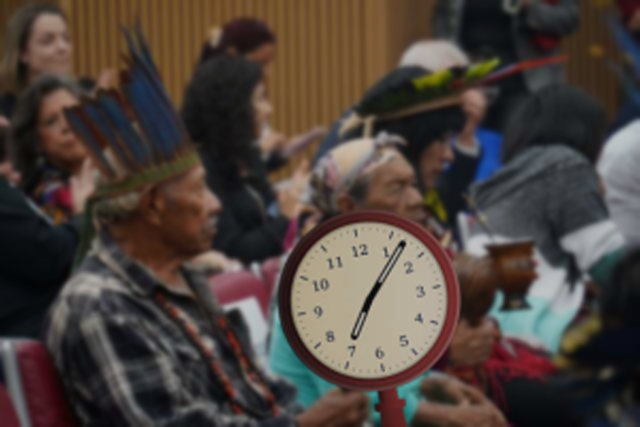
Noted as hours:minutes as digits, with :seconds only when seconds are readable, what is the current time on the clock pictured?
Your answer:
7:07
